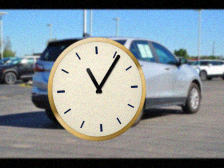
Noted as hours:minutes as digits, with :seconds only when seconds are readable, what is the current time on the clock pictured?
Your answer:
11:06
